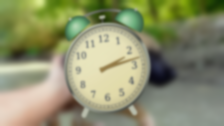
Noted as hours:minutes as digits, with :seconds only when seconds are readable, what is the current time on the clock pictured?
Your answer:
2:13
